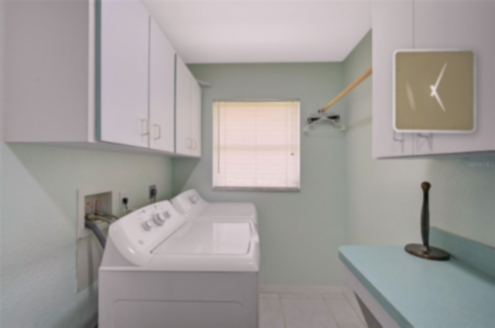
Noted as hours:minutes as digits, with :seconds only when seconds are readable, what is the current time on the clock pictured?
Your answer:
5:04
